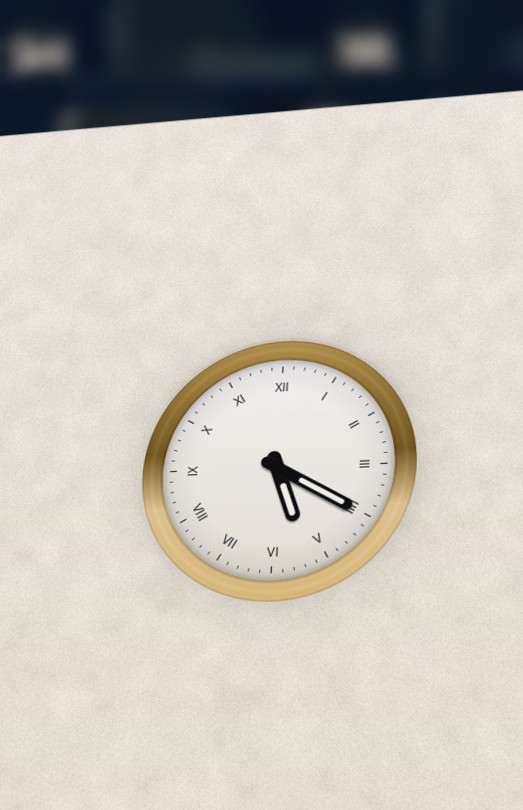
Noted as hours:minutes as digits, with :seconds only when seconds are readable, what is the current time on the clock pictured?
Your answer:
5:20
